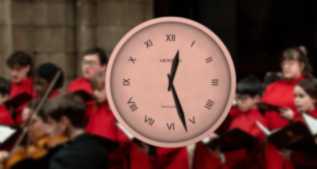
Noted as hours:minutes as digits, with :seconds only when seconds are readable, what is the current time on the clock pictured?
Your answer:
12:27
